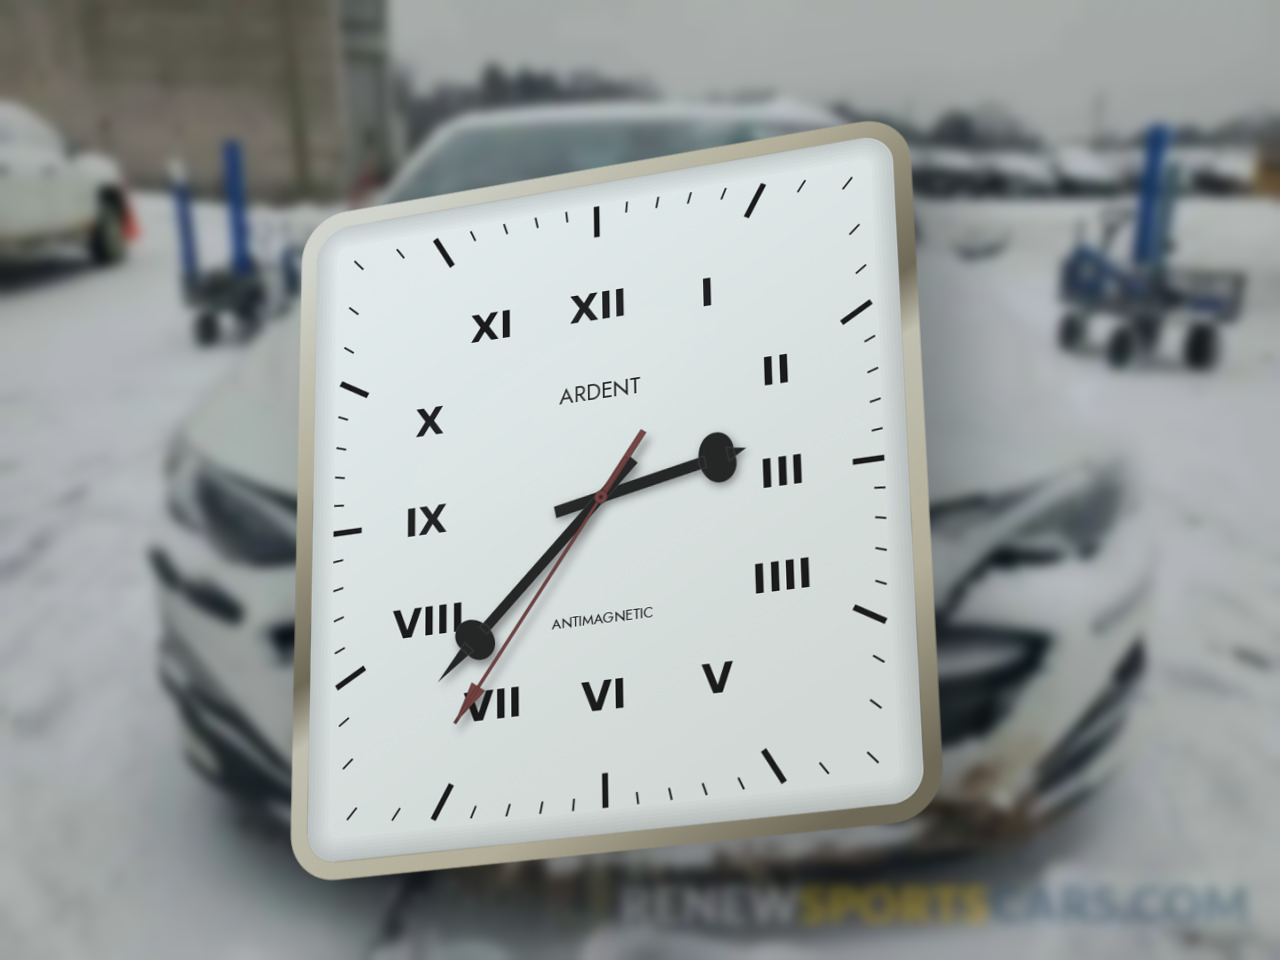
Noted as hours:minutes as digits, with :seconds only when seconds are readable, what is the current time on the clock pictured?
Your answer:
2:37:36
